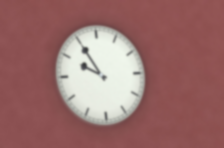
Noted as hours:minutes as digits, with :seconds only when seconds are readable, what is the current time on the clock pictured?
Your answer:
9:55
